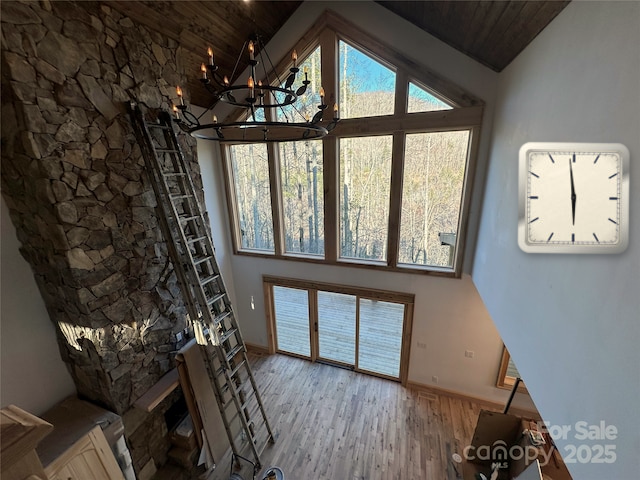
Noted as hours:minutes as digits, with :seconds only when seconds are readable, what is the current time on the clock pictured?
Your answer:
5:59
